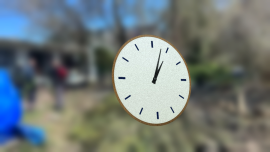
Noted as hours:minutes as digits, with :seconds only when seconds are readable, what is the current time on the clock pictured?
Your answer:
1:03
